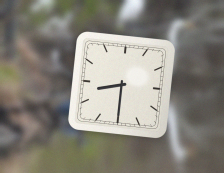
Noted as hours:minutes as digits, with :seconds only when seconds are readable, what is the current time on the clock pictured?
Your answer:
8:30
